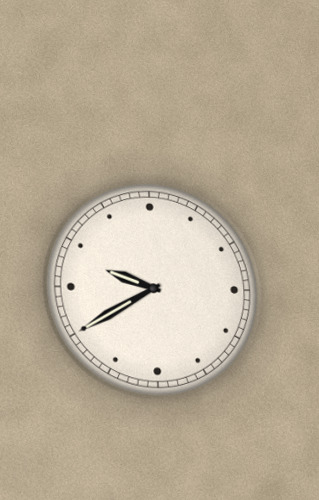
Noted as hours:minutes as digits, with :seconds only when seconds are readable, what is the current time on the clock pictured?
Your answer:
9:40
